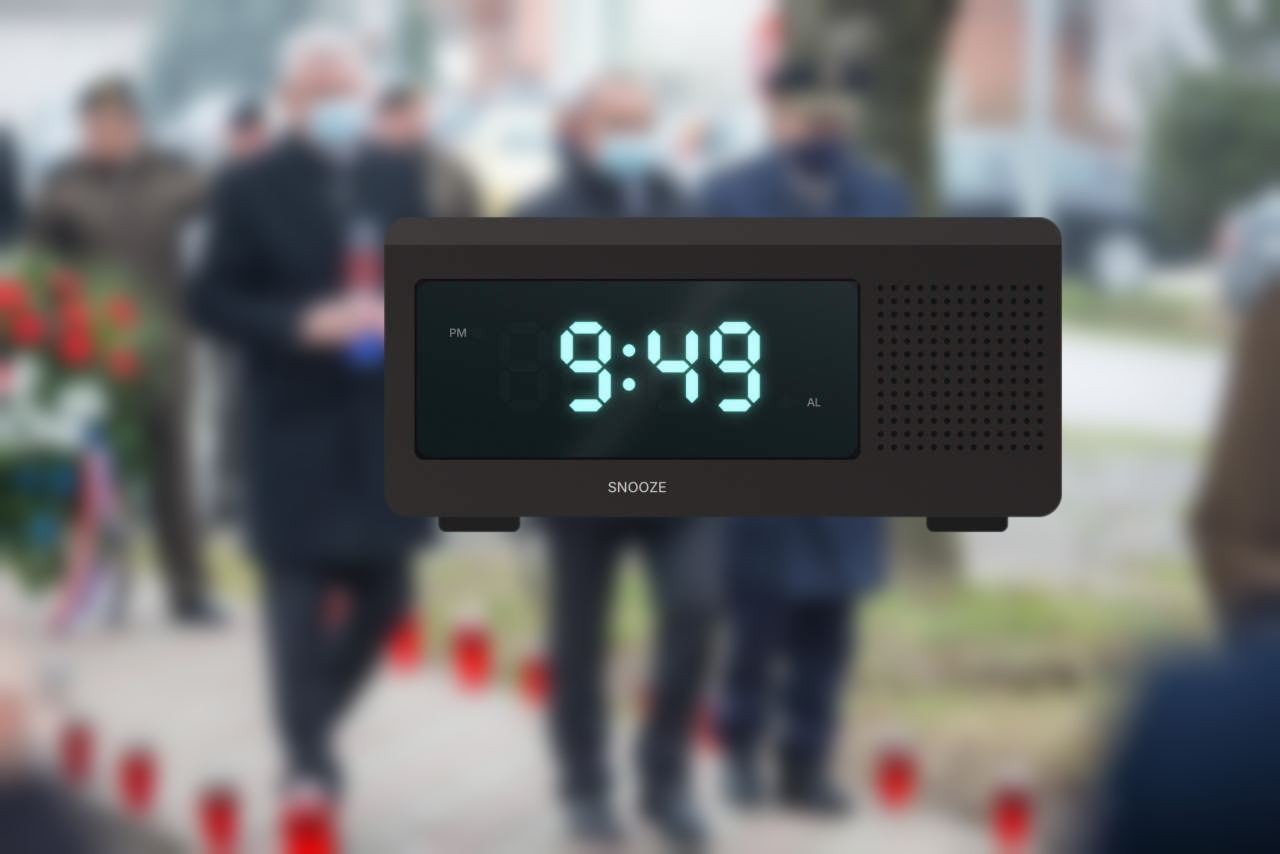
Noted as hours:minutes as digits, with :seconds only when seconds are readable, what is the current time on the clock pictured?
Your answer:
9:49
